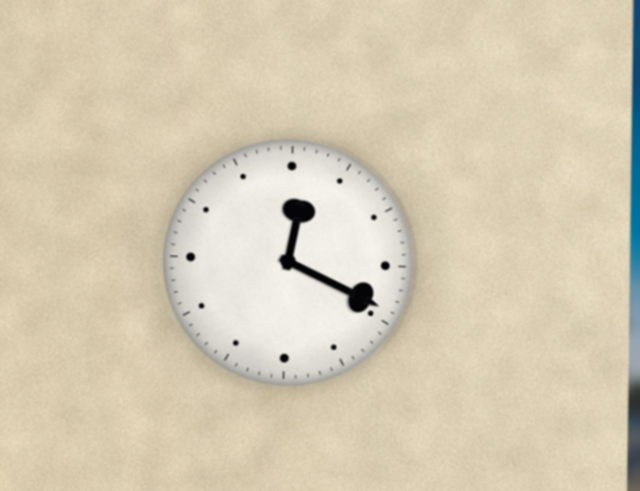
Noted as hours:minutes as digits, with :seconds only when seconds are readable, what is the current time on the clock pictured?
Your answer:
12:19
